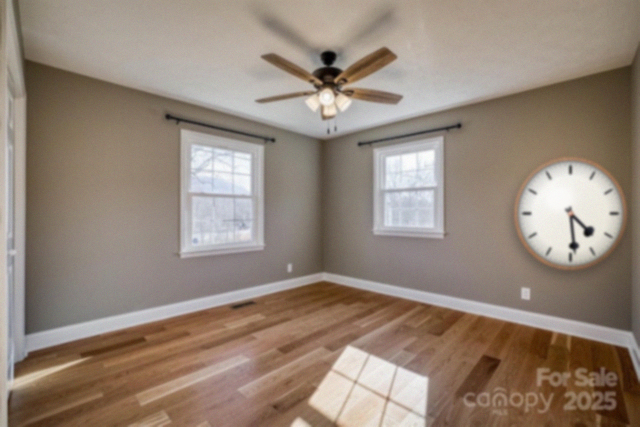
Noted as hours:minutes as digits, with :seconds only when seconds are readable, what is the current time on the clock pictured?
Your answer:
4:29
